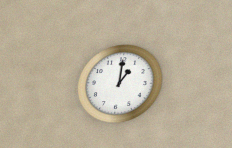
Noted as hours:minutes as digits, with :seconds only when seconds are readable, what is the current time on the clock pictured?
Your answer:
1:00
